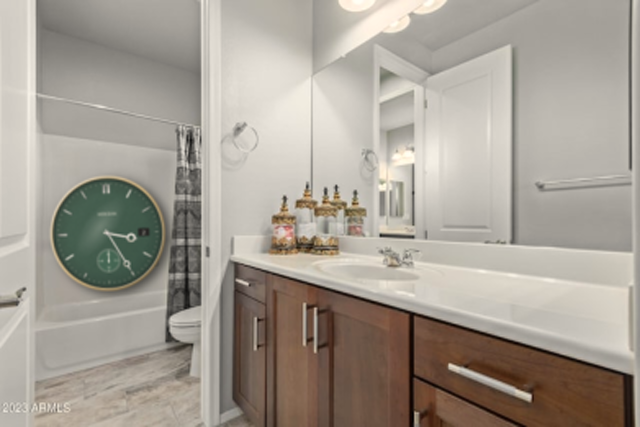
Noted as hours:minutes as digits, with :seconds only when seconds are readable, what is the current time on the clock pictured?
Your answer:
3:25
